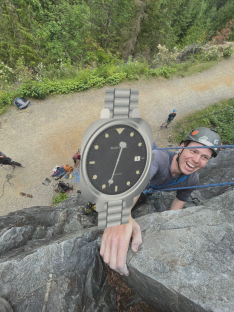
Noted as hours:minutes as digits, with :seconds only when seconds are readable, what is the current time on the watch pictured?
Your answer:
12:33
